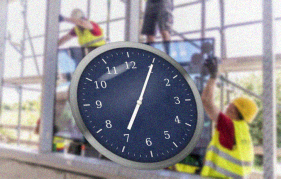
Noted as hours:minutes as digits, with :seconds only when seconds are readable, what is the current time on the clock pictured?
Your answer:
7:05
